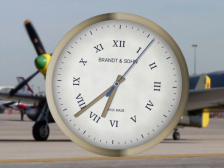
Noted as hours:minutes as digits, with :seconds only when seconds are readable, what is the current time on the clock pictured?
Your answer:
6:38:06
